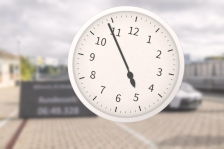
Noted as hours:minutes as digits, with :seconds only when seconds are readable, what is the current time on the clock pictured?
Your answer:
4:54
